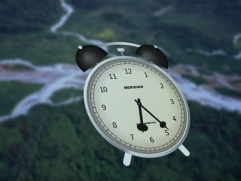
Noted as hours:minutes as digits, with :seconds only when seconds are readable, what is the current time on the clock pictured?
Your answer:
6:24
